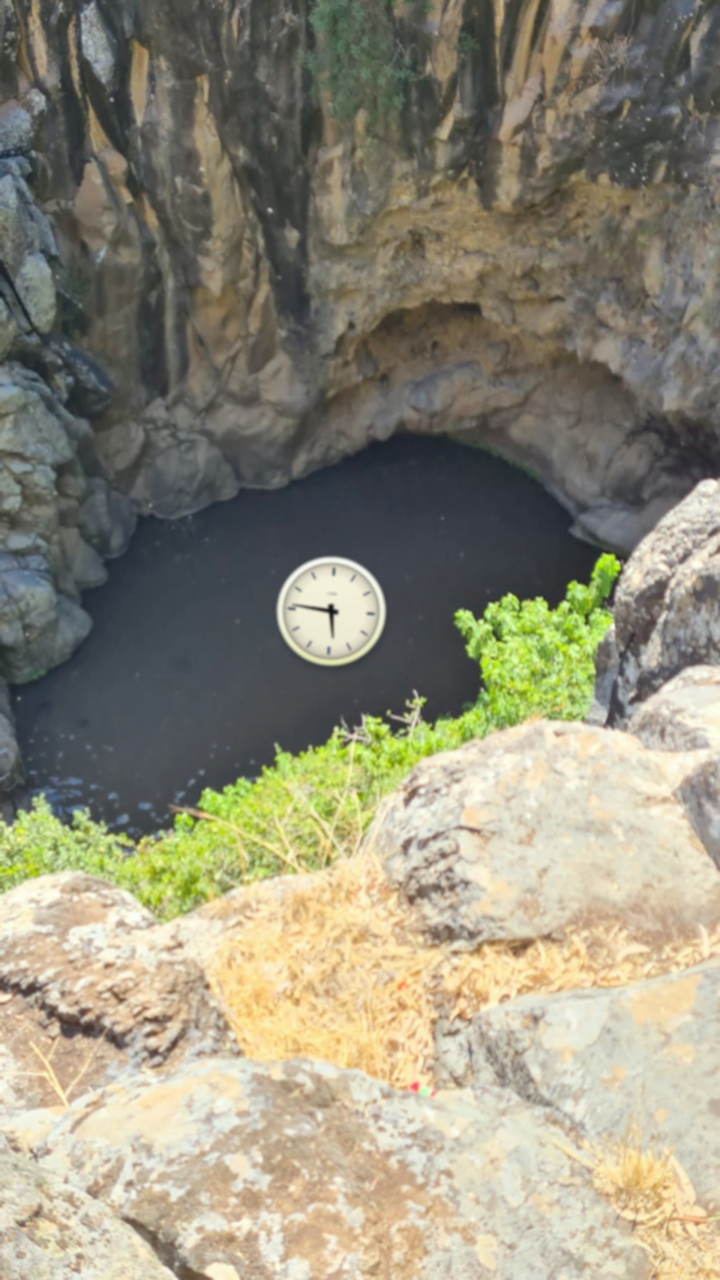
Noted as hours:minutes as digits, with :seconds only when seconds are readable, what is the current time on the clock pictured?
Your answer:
5:46
